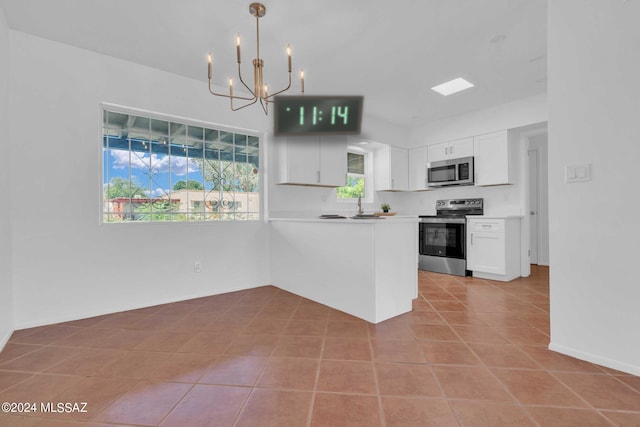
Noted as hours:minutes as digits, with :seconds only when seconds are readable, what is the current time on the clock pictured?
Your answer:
11:14
